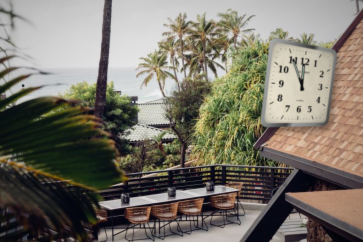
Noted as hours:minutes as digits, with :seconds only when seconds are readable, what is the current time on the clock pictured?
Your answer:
11:55
